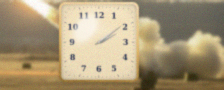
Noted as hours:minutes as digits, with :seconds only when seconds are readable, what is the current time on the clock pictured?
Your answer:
2:09
